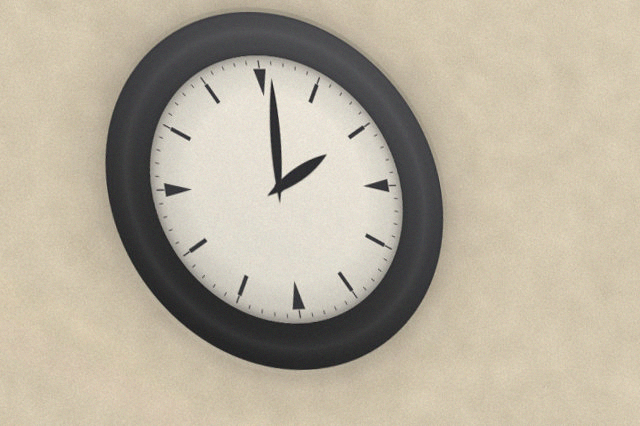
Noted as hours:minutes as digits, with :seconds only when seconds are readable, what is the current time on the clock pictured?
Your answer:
2:01
